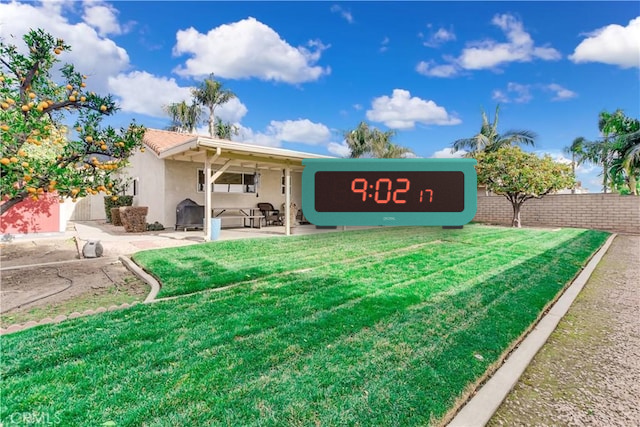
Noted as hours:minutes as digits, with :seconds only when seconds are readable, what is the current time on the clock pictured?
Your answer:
9:02:17
